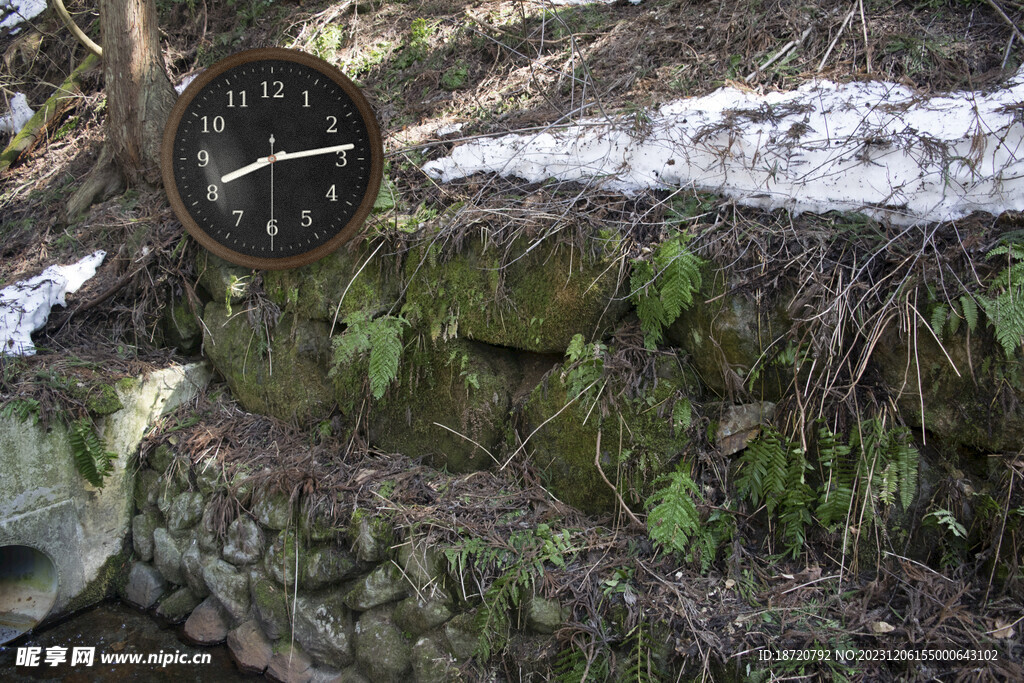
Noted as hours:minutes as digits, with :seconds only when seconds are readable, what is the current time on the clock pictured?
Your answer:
8:13:30
